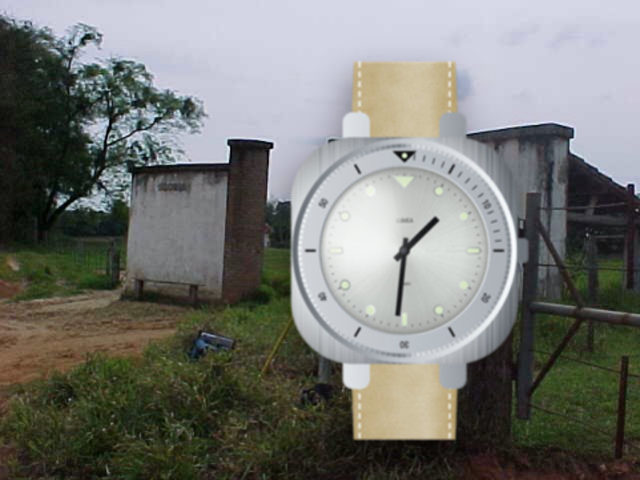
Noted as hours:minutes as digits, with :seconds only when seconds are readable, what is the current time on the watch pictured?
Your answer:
1:31
